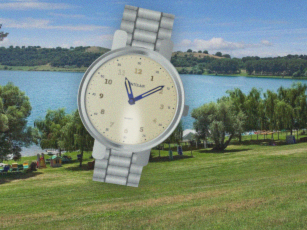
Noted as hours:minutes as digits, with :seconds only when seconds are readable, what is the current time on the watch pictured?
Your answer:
11:09
